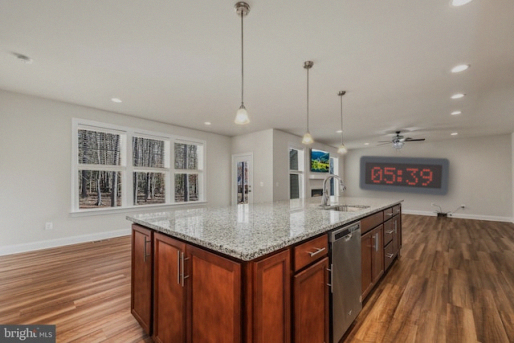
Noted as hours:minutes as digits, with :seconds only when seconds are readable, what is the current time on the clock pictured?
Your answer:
5:39
